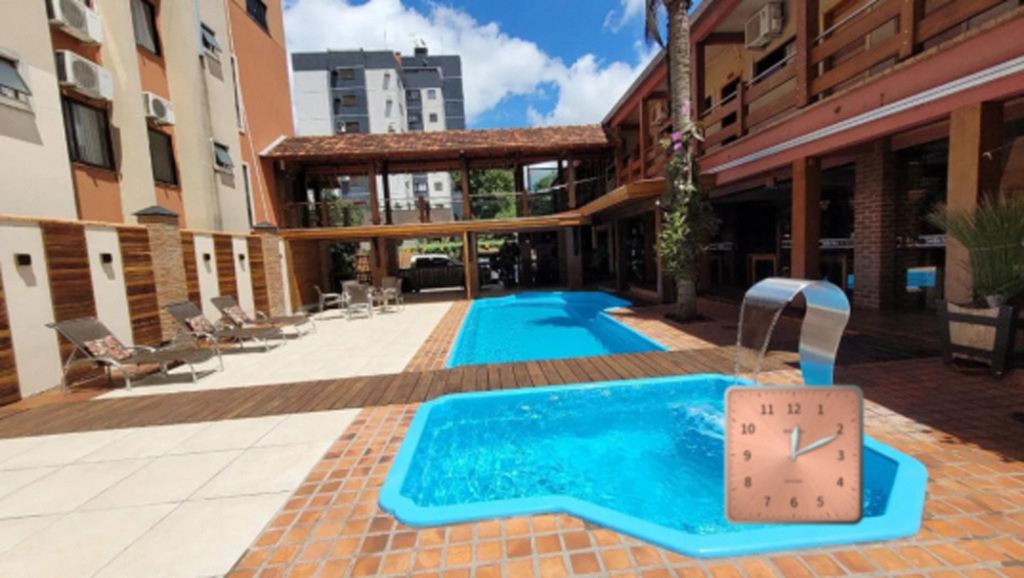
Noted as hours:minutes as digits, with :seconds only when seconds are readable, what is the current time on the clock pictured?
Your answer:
12:11
